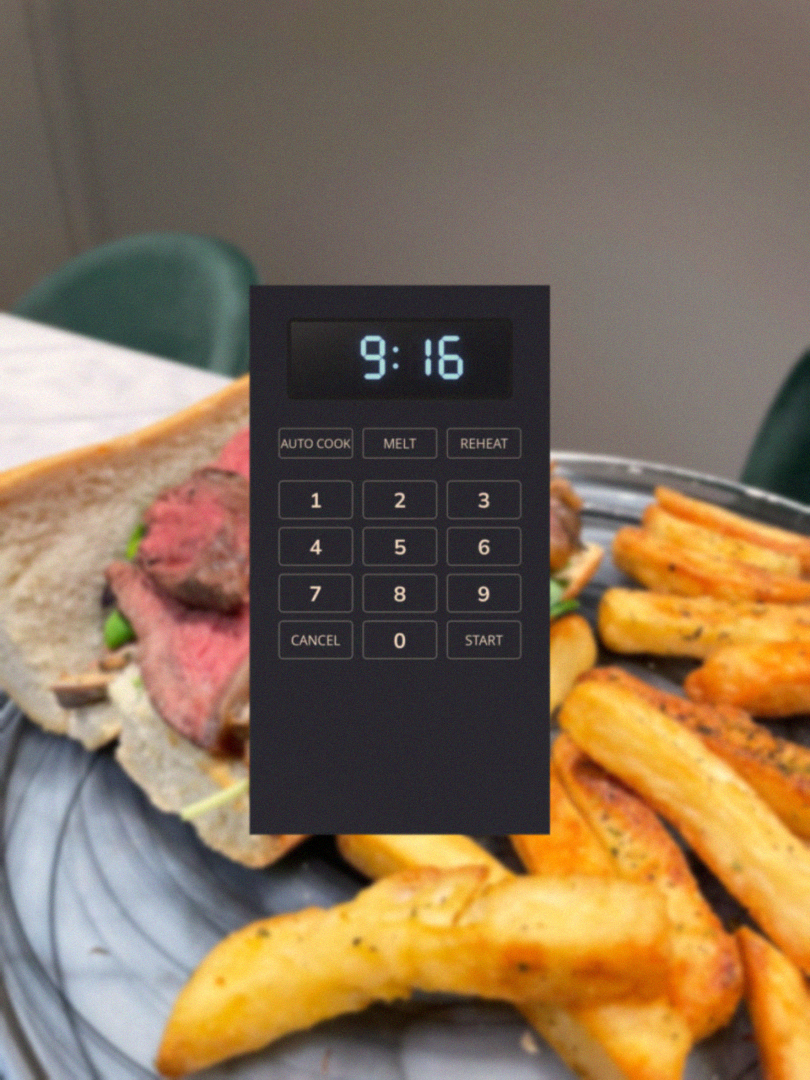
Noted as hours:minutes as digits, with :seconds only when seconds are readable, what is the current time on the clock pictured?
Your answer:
9:16
